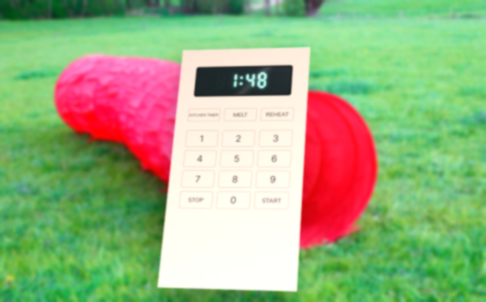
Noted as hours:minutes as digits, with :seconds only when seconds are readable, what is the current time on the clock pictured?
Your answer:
1:48
